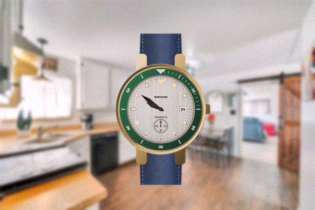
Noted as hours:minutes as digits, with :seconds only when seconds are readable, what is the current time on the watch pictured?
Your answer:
9:51
